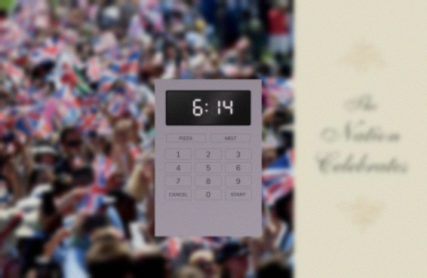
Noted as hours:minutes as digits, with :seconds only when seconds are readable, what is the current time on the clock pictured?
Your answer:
6:14
